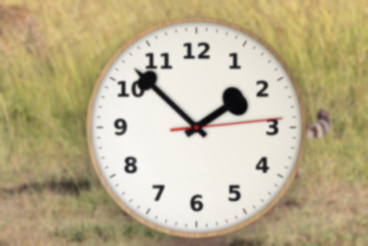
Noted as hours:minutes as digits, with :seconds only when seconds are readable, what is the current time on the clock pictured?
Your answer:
1:52:14
